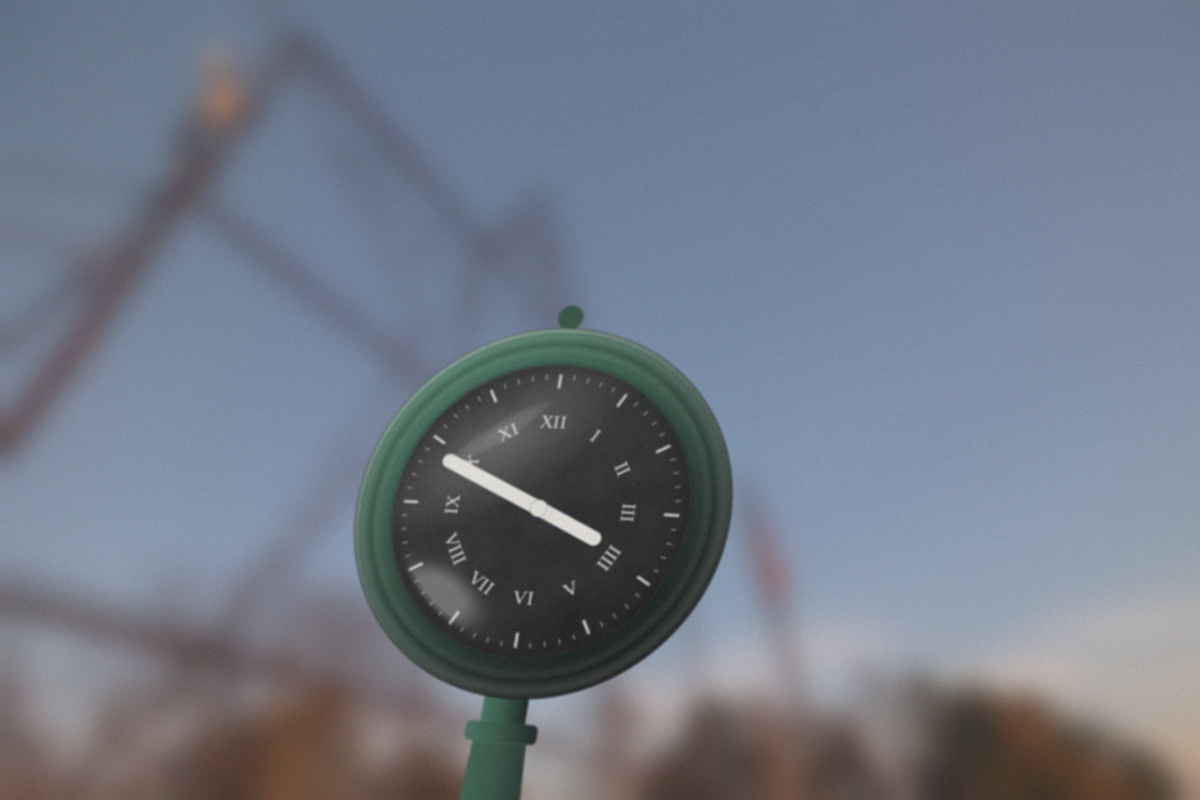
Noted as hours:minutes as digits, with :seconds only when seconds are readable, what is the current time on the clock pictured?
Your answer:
3:49
